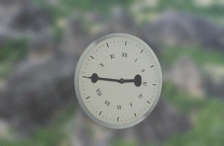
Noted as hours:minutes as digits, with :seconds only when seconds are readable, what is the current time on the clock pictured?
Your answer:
2:45
